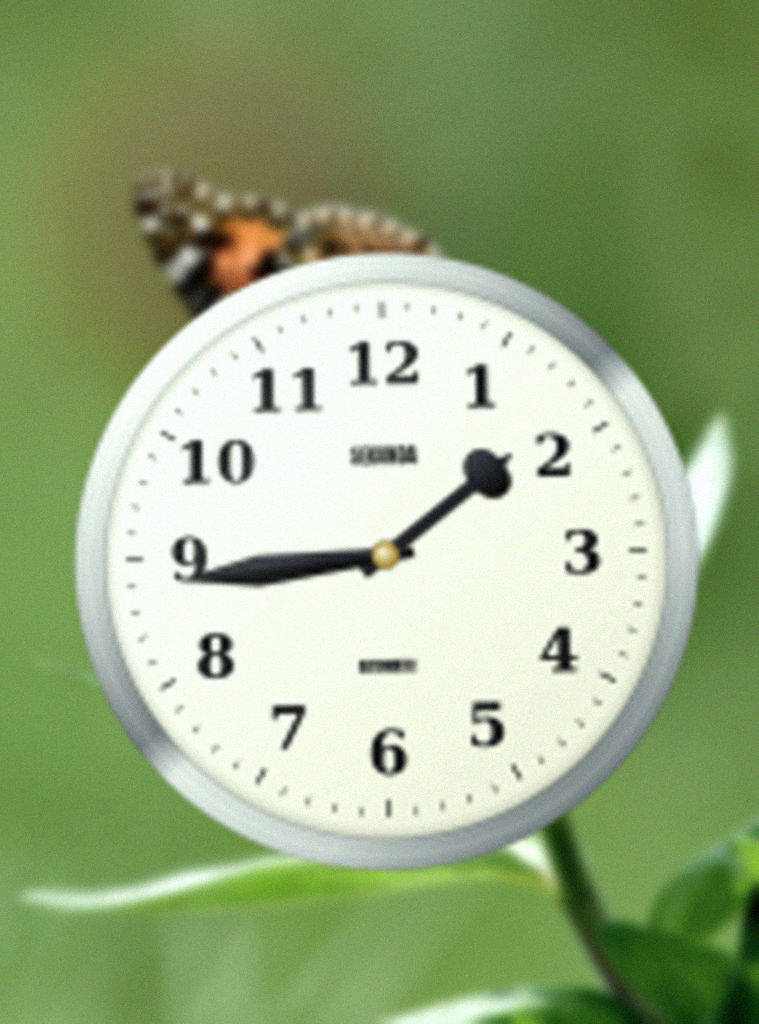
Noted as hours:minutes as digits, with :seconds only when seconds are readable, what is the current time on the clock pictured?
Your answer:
1:44
